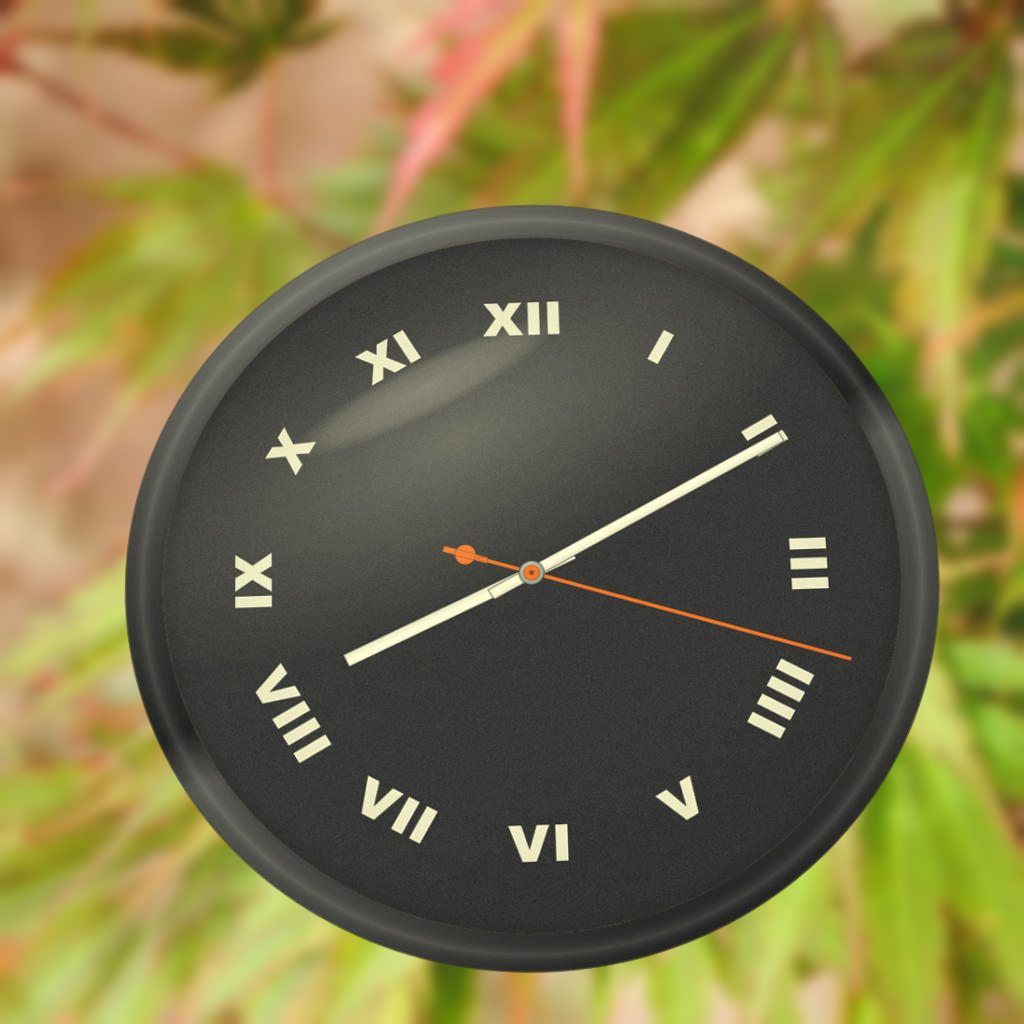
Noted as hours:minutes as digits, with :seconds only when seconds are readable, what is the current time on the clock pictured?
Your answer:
8:10:18
